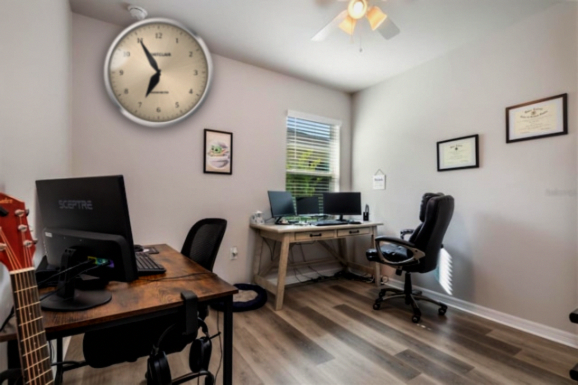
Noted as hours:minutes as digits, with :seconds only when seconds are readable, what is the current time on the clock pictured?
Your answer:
6:55
